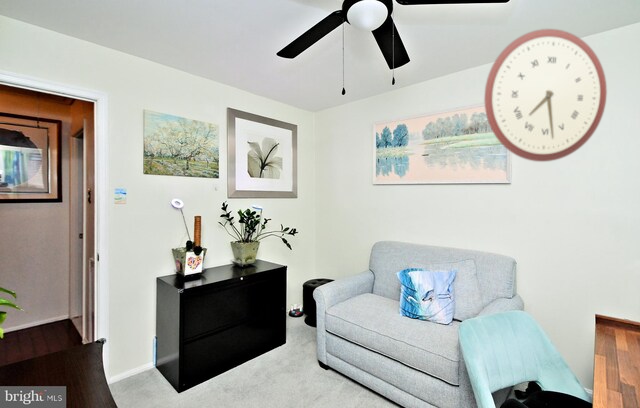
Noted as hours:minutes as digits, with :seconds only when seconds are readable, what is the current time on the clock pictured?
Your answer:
7:28
